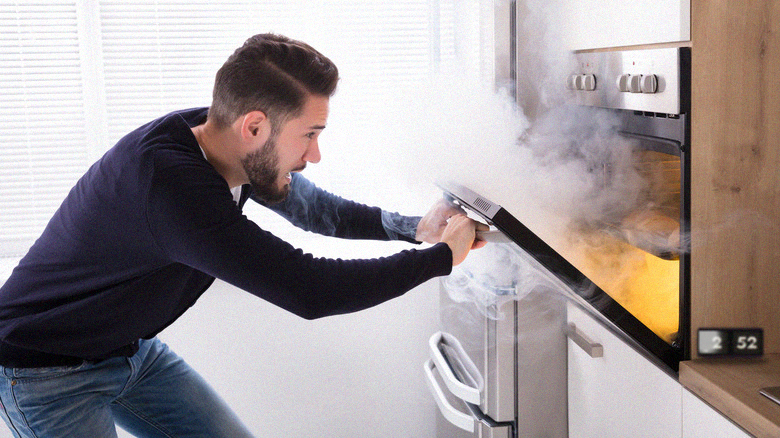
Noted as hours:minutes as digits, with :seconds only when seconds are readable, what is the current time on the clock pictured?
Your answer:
2:52
